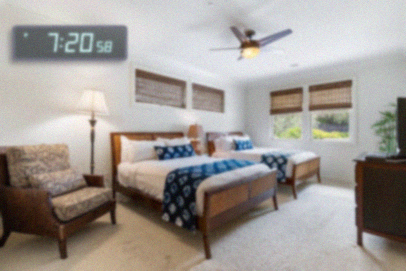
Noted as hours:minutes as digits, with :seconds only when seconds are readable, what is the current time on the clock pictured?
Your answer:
7:20
